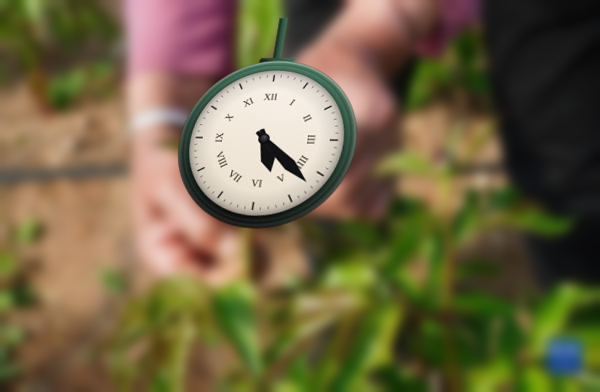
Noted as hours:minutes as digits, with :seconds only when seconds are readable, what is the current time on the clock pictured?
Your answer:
5:22
